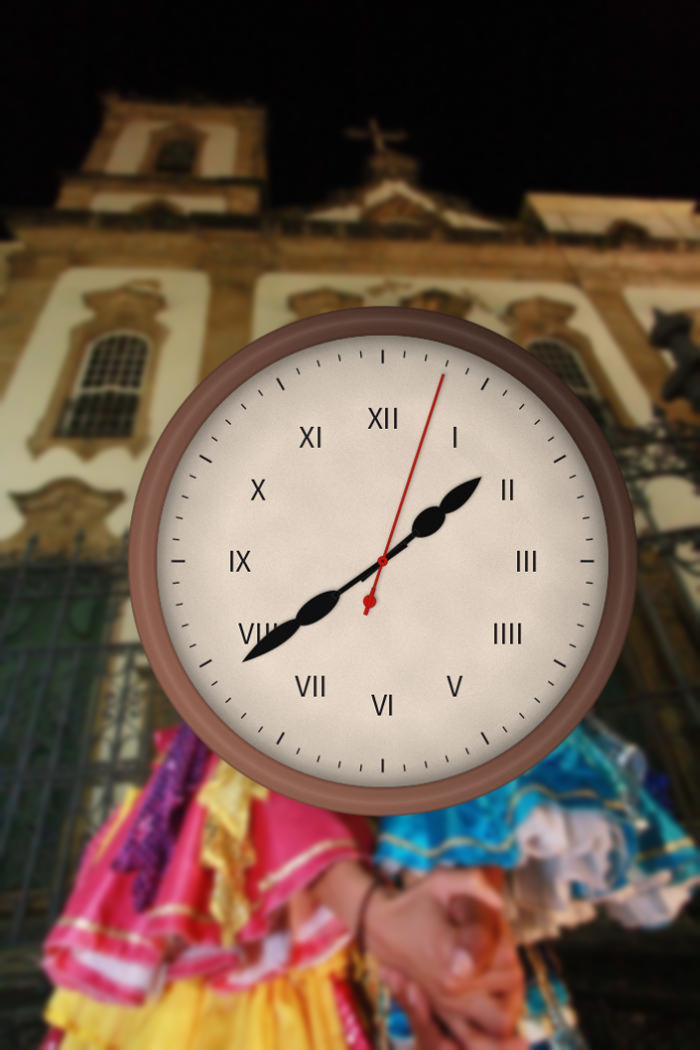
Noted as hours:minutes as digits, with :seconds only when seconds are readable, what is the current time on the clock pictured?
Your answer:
1:39:03
